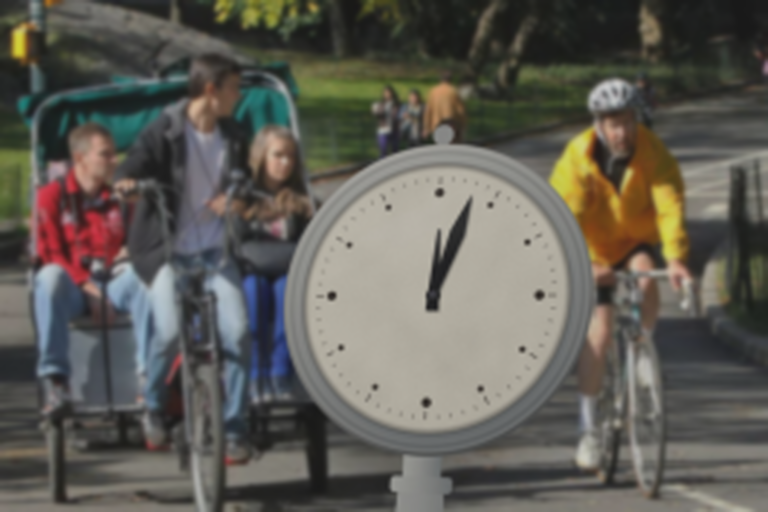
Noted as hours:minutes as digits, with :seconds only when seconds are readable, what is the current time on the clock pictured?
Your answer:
12:03
